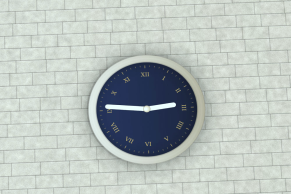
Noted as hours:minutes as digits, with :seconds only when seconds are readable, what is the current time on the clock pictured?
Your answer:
2:46
